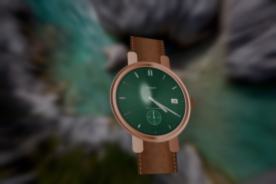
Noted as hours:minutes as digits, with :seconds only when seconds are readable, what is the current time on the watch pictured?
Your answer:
4:20
